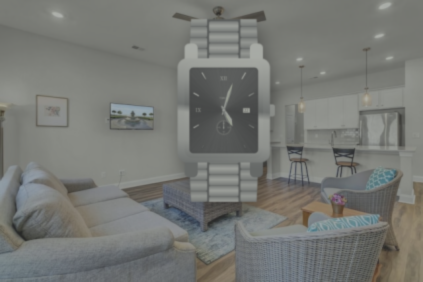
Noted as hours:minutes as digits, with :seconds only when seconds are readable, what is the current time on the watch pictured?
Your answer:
5:03
